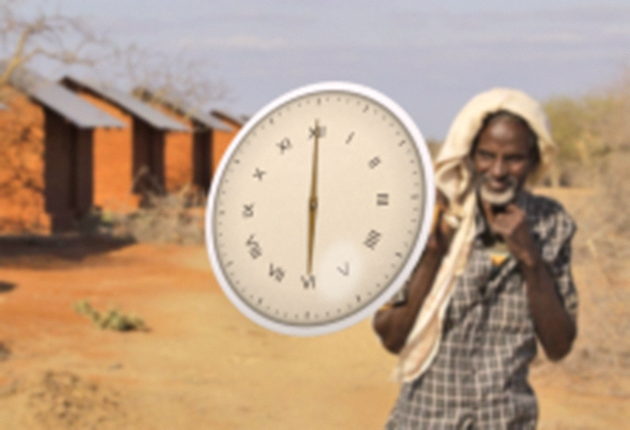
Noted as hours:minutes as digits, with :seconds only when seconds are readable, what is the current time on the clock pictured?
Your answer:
6:00
